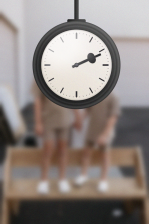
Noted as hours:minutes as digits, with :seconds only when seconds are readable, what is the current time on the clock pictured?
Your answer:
2:11
